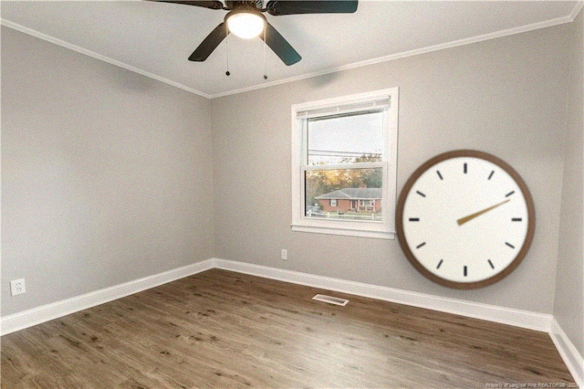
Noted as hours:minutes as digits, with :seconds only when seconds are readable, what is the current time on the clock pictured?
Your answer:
2:11
